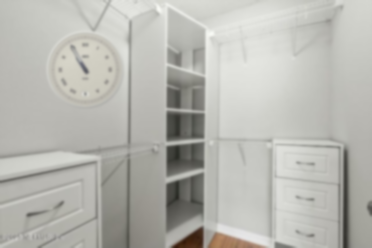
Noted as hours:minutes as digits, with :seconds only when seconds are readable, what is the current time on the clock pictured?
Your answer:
10:55
